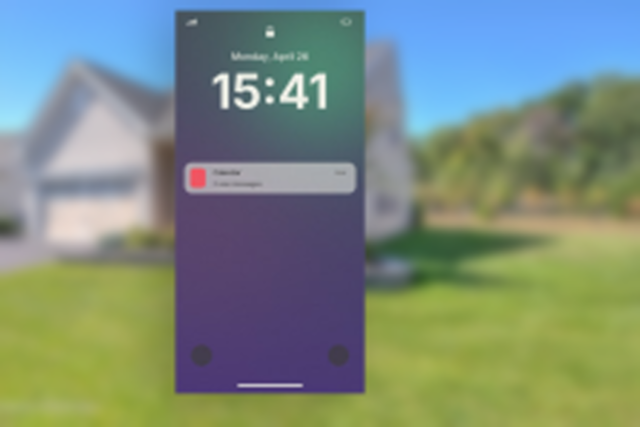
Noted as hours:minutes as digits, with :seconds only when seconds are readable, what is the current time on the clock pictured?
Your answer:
15:41
